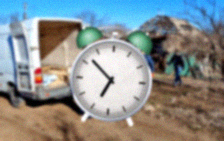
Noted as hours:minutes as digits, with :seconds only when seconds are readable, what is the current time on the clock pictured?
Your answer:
6:52
